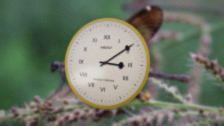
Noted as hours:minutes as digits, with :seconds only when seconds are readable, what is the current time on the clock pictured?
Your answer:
3:09
